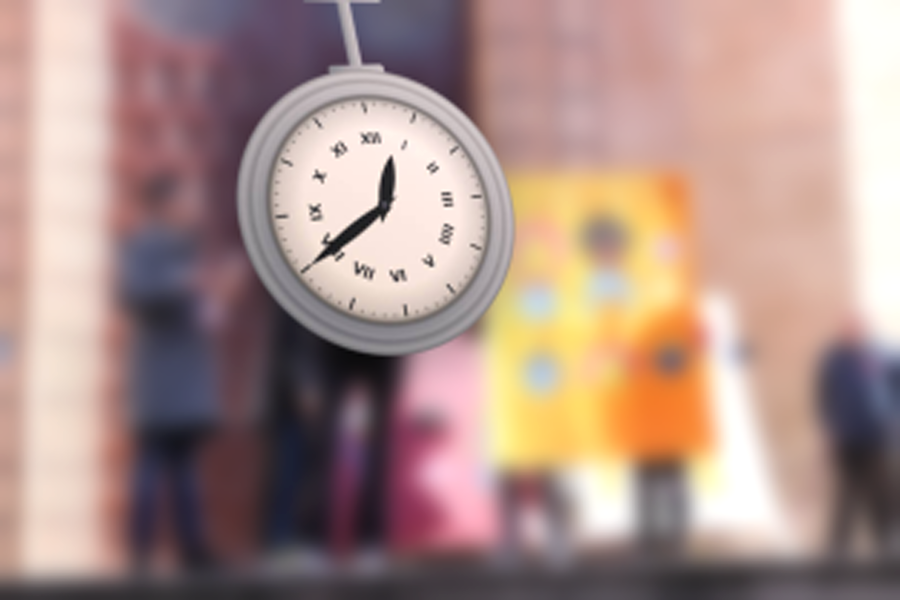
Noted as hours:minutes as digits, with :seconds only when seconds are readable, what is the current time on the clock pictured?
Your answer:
12:40
